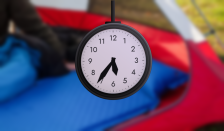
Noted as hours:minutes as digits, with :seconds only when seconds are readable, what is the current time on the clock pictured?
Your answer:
5:36
